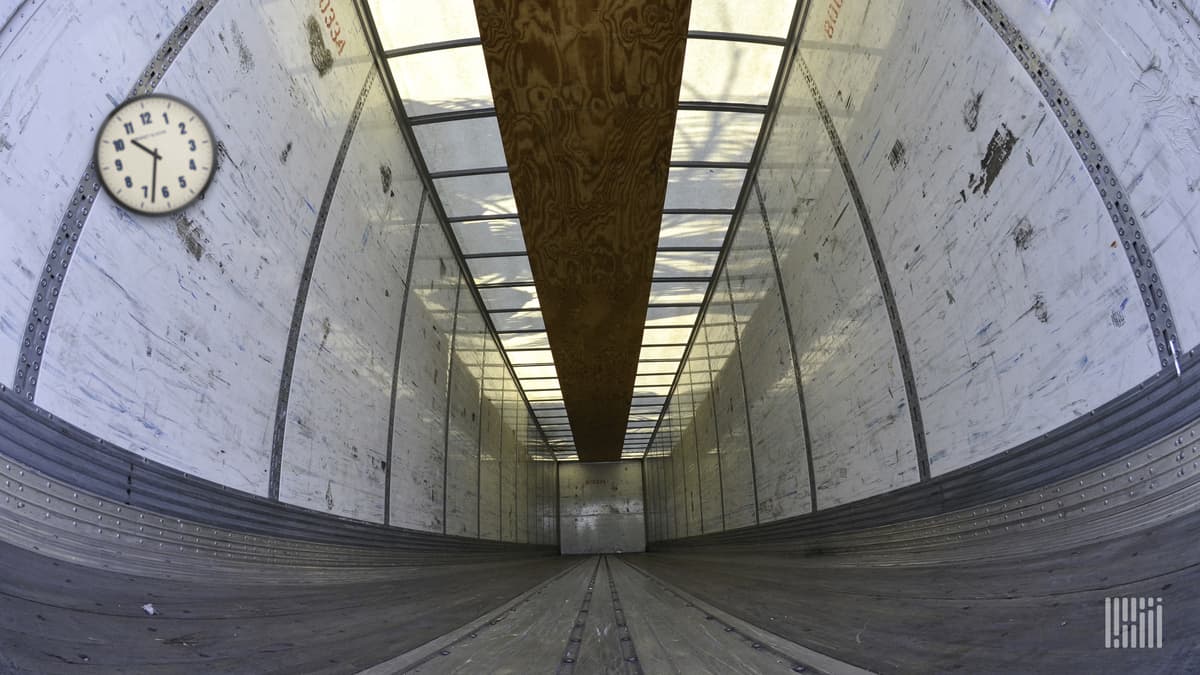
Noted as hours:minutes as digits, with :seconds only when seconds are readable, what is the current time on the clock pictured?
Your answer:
10:33
